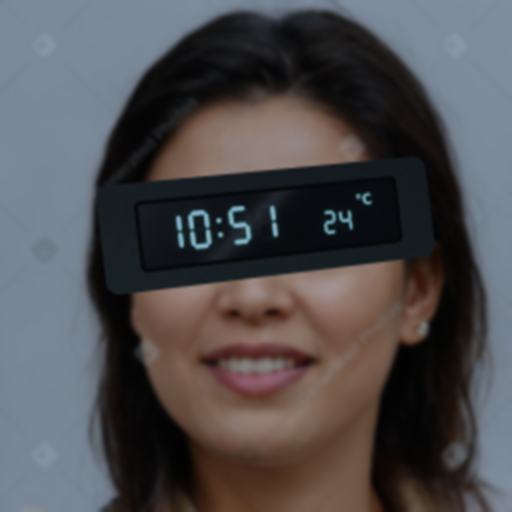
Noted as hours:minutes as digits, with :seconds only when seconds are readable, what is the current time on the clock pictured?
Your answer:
10:51
